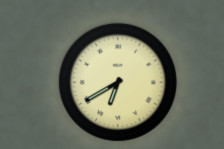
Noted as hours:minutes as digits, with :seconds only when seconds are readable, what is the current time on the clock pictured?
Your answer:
6:40
